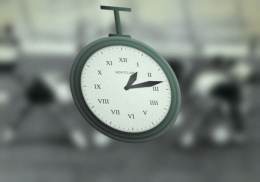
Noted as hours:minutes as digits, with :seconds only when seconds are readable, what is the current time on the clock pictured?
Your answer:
1:13
